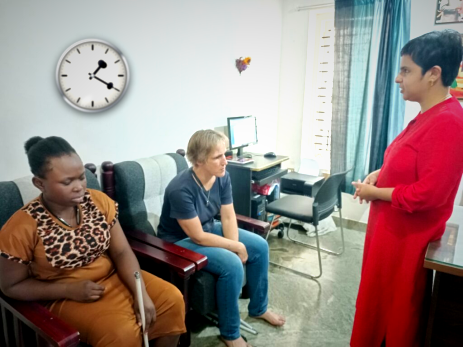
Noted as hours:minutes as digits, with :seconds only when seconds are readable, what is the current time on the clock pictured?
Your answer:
1:20
